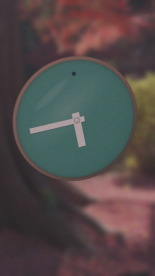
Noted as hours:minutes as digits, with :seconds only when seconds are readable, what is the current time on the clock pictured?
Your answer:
5:44
